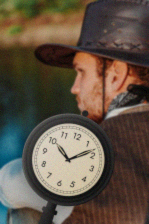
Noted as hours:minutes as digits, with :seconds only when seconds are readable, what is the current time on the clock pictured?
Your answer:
10:08
